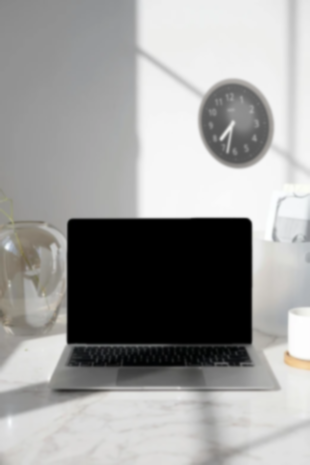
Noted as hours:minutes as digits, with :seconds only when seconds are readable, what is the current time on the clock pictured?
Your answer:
7:33
